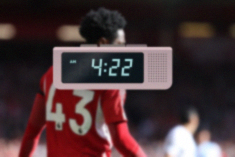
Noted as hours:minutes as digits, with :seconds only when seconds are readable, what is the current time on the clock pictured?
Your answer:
4:22
